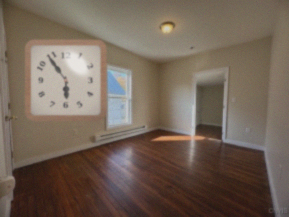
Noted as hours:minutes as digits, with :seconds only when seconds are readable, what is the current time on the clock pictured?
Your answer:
5:54
